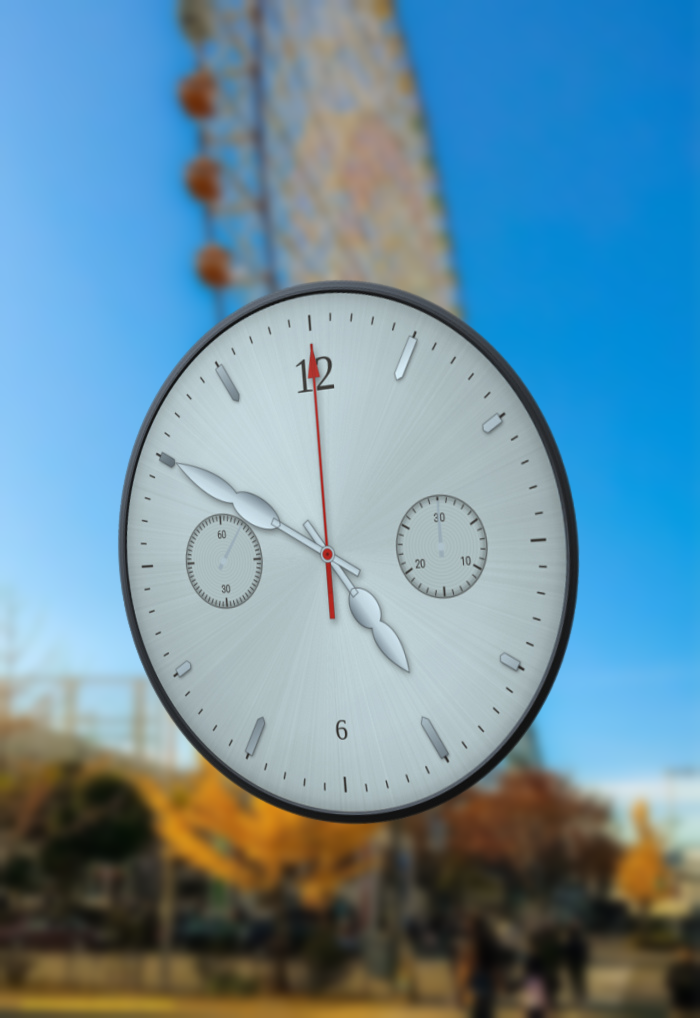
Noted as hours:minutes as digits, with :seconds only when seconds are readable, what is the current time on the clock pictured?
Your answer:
4:50:06
